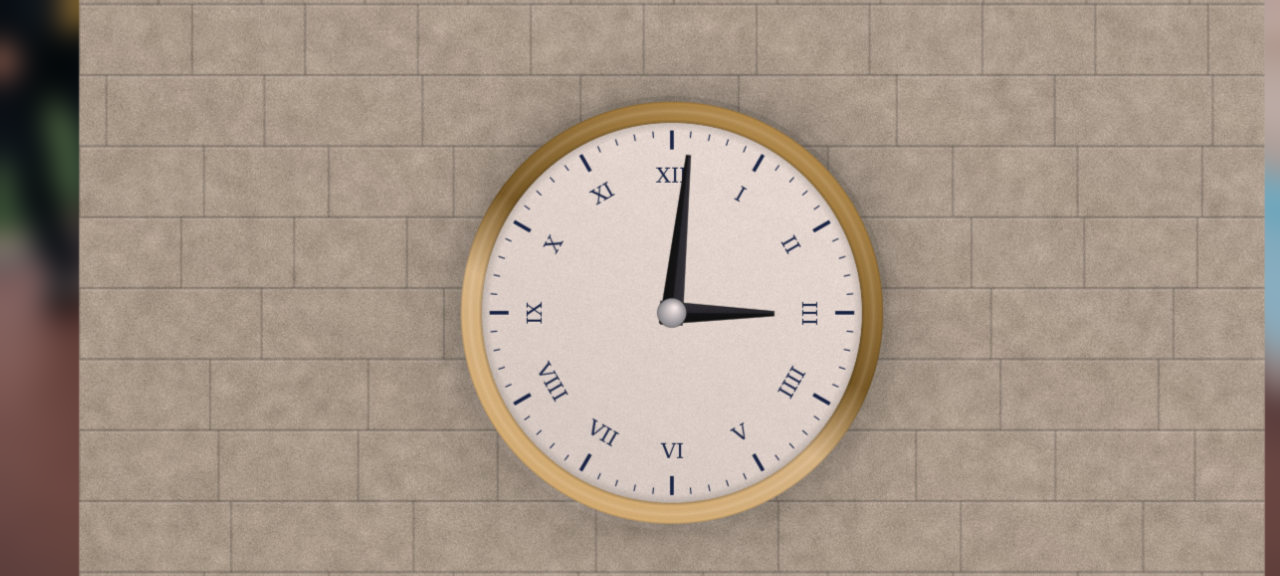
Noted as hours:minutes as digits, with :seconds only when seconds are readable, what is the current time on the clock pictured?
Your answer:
3:01
